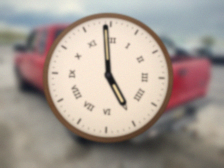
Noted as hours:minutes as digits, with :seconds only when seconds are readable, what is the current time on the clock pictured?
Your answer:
4:59
